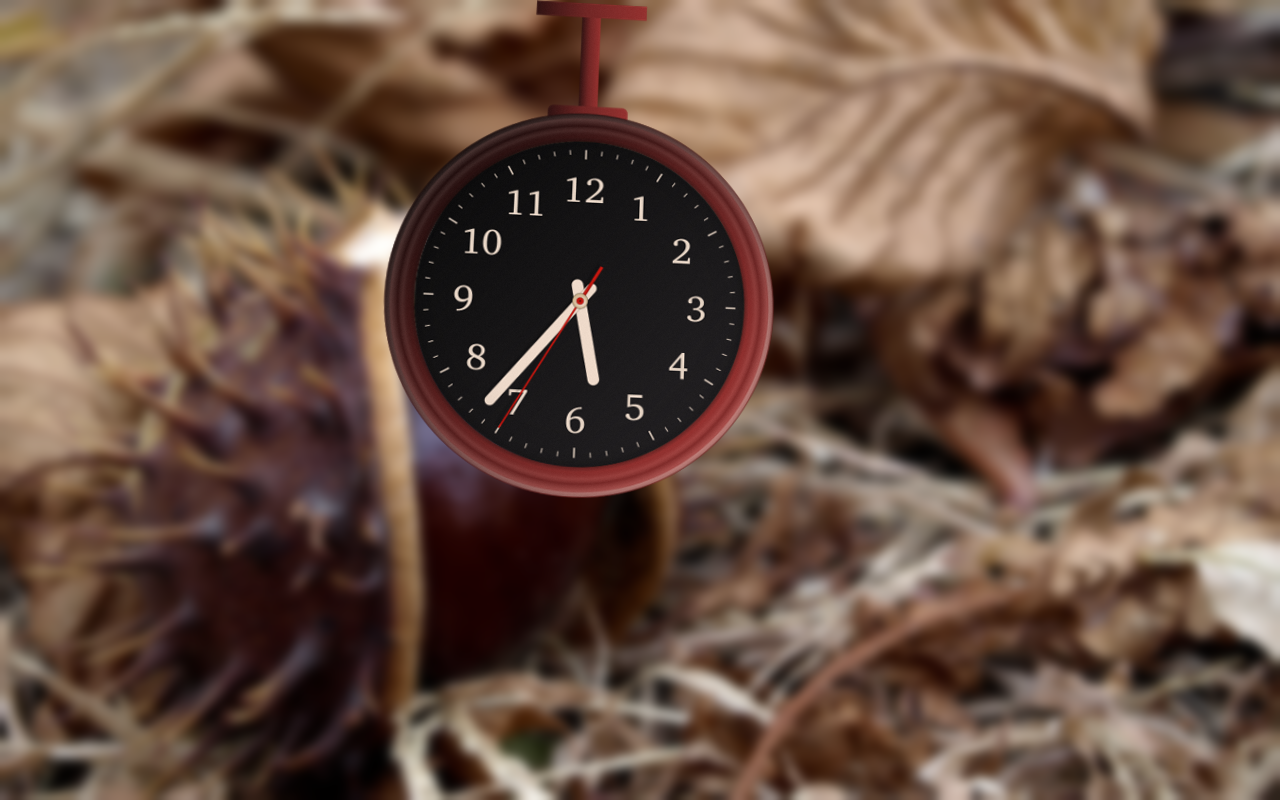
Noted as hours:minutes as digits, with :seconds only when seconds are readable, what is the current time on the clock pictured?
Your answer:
5:36:35
